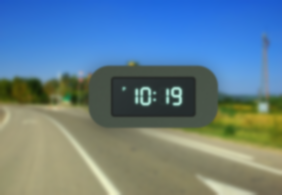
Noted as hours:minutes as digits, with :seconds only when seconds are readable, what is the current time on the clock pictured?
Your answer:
10:19
